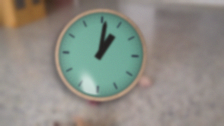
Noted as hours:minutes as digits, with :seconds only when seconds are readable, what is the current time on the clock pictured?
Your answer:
1:01
